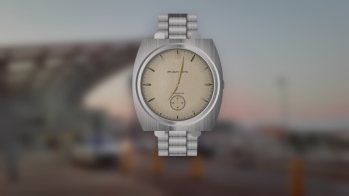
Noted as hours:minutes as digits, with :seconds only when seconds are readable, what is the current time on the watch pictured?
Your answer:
7:02
